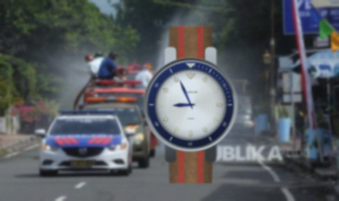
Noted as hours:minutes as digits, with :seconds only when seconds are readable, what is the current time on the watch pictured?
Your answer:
8:56
